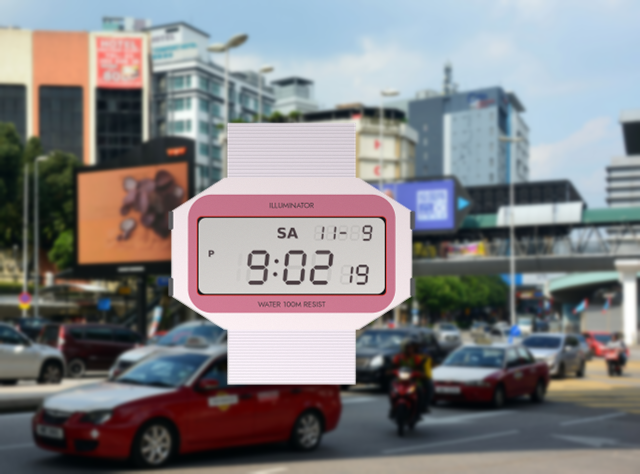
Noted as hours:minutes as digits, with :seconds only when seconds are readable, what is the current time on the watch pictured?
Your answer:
9:02:19
